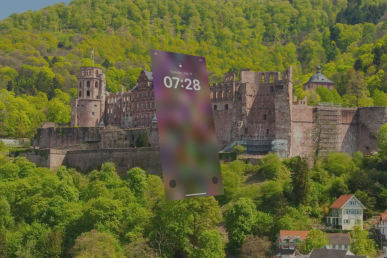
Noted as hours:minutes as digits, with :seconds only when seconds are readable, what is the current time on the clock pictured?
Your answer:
7:28
